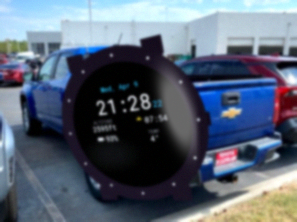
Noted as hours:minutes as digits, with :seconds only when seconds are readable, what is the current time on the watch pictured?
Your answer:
21:28
